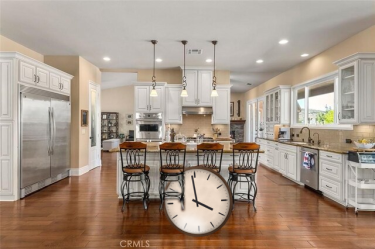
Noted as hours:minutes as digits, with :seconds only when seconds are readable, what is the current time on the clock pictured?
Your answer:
3:59
